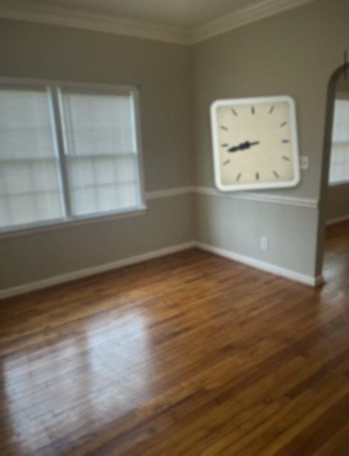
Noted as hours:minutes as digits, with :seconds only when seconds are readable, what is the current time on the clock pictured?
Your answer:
8:43
